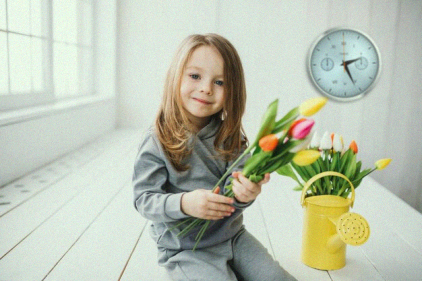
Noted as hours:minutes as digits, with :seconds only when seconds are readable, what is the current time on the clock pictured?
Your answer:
2:26
